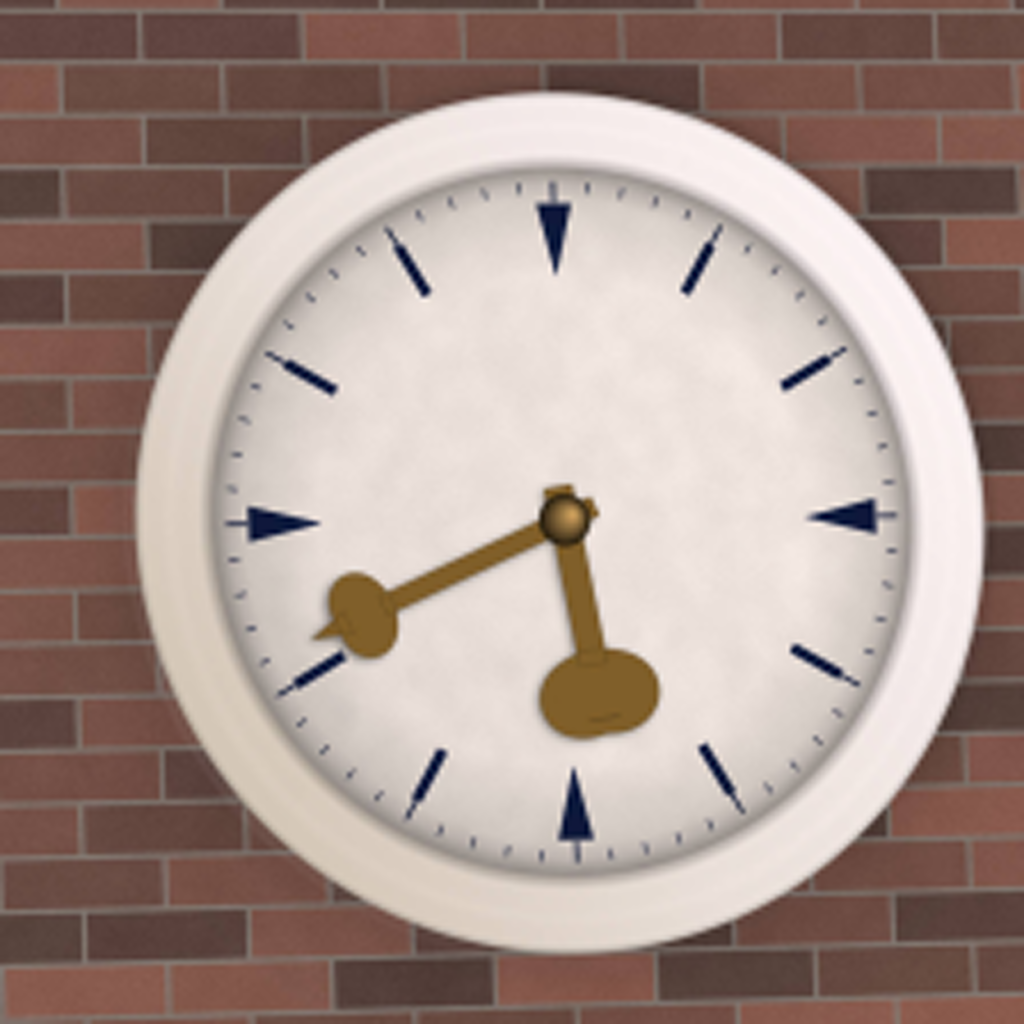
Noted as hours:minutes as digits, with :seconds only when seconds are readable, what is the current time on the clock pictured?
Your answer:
5:41
